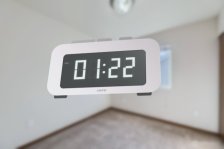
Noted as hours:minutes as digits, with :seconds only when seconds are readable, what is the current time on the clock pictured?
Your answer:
1:22
